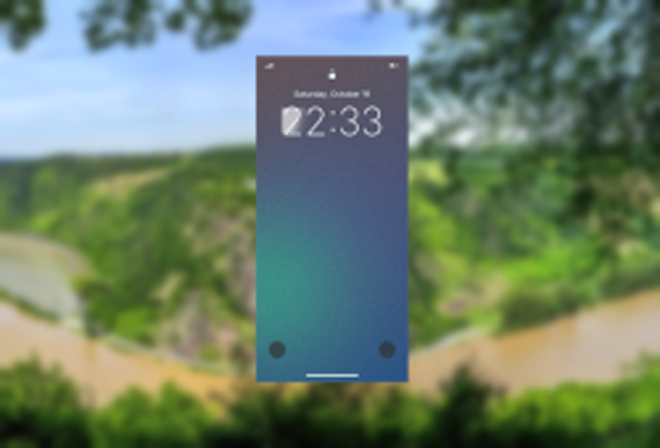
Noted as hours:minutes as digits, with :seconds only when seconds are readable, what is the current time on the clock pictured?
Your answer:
22:33
